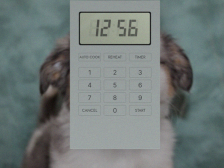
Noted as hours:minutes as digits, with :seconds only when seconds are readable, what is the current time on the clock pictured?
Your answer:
12:56
